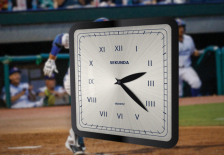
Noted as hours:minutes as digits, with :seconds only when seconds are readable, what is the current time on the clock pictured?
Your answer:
2:22
